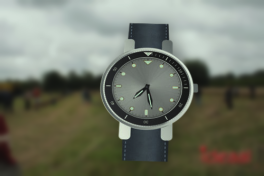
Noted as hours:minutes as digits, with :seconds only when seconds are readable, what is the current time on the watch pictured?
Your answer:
7:28
